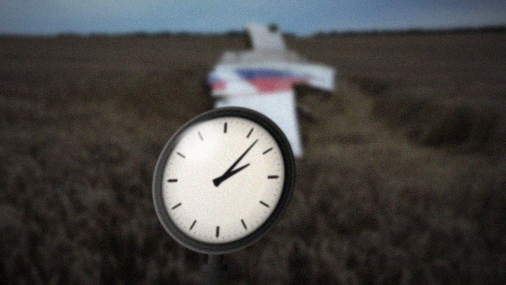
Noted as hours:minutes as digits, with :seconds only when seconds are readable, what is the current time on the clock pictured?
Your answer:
2:07
